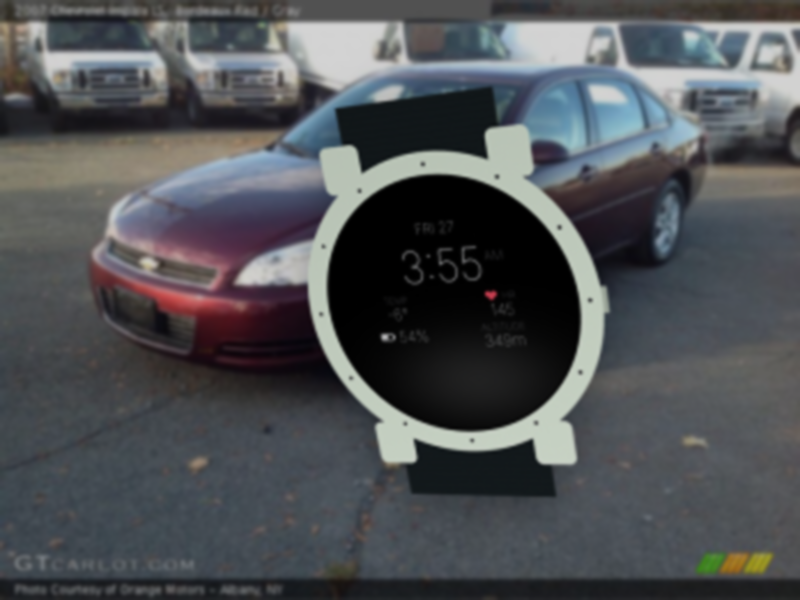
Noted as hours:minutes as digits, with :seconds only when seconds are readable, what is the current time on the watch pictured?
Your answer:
3:55
